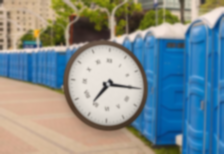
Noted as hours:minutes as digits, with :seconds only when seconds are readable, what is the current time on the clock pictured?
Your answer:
7:15
